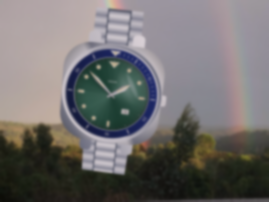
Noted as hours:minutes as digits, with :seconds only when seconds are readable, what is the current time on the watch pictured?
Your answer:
1:52
